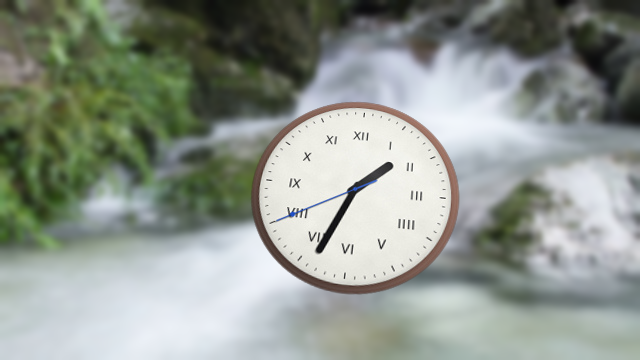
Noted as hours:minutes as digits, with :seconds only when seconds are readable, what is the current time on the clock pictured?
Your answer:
1:33:40
